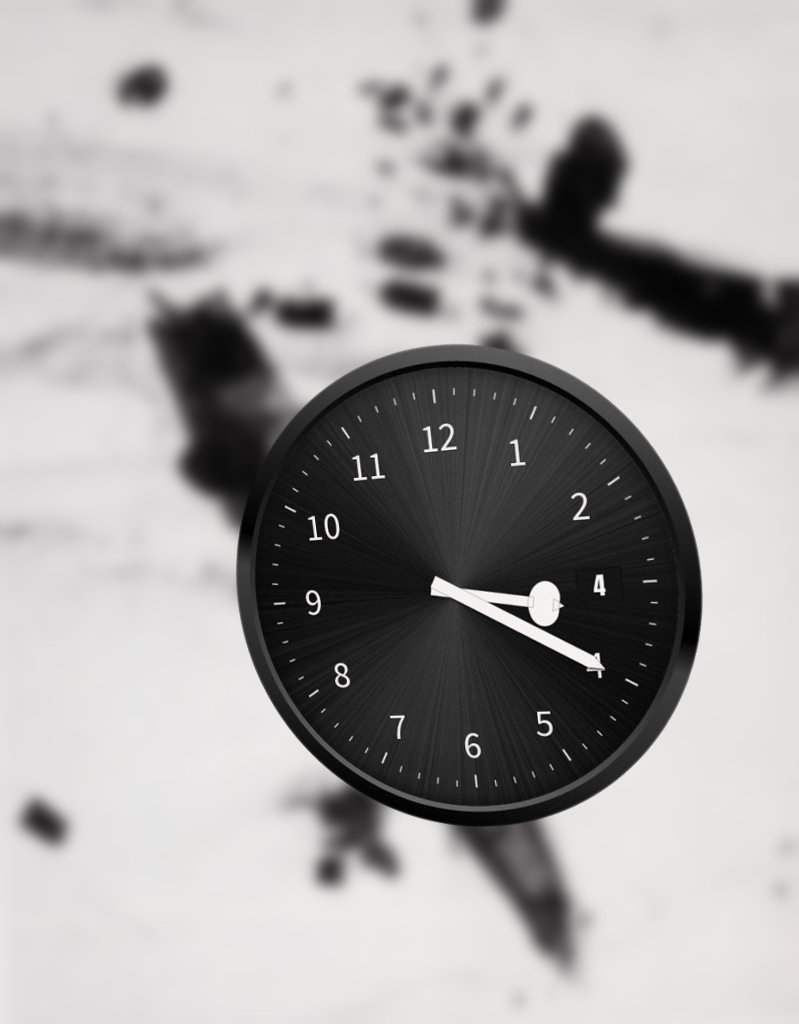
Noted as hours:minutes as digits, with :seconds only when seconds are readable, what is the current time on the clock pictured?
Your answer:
3:20
